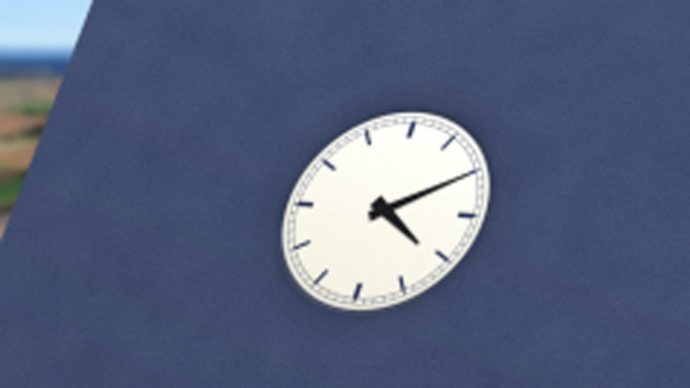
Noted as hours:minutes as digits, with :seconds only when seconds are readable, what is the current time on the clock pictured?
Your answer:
4:10
